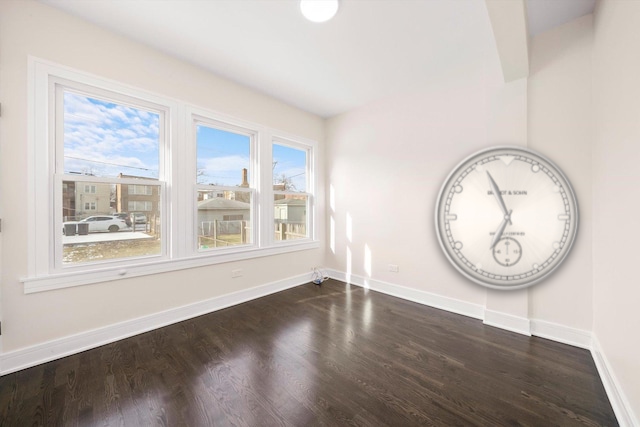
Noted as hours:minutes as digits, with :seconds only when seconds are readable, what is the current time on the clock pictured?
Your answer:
6:56
